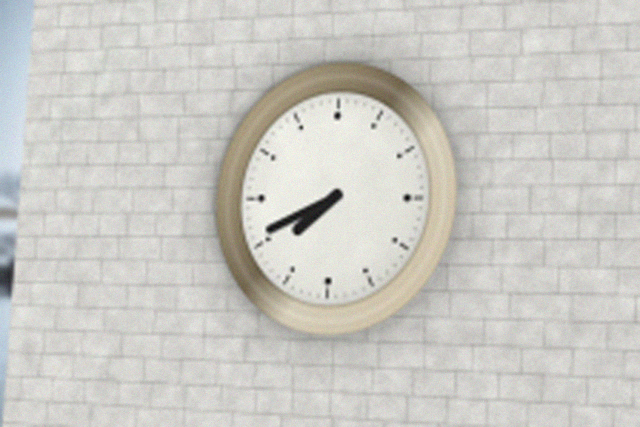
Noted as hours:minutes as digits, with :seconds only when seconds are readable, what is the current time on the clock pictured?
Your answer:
7:41
